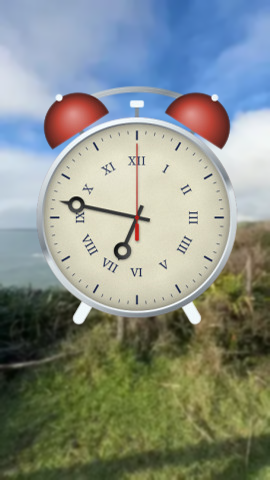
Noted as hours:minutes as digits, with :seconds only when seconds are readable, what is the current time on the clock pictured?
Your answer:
6:47:00
